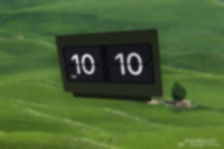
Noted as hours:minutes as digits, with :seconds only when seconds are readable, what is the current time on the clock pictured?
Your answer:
10:10
